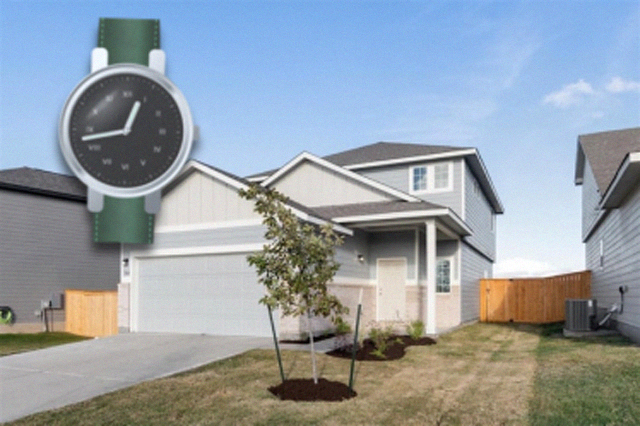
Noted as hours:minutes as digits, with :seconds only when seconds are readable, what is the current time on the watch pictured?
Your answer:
12:43
